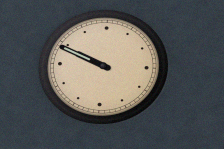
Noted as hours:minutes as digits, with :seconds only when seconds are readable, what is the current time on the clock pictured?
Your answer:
9:49
